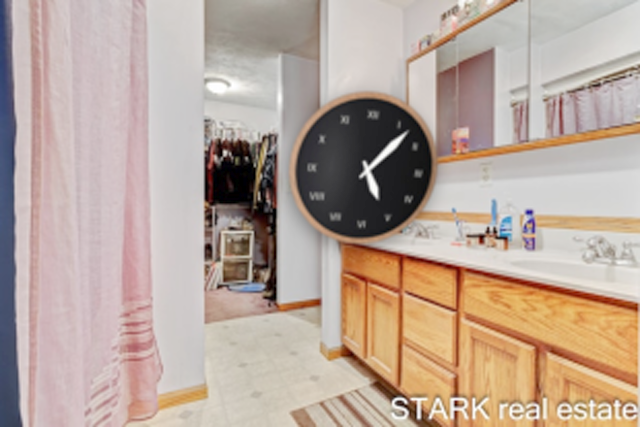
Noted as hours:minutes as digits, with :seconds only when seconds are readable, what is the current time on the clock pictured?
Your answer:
5:07
